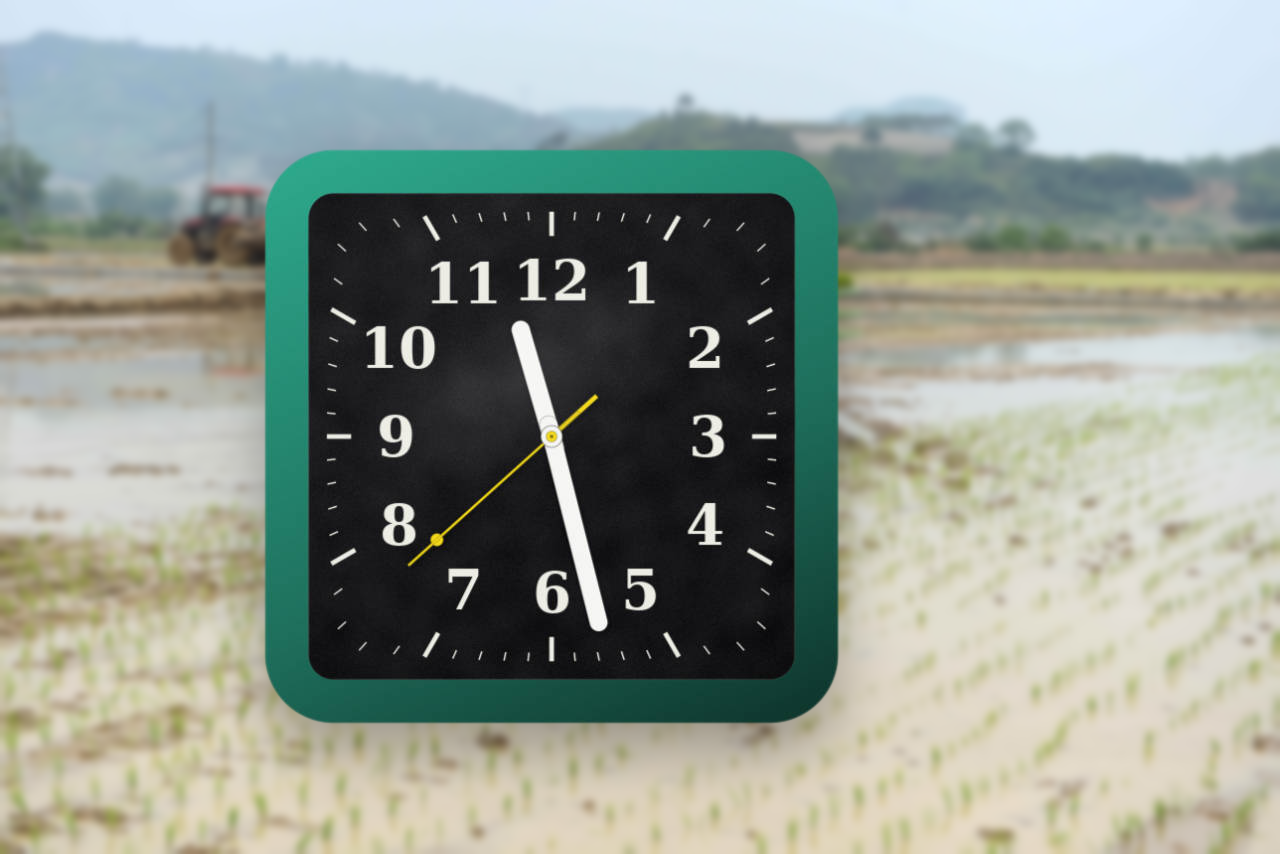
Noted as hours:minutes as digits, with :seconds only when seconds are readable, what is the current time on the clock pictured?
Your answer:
11:27:38
